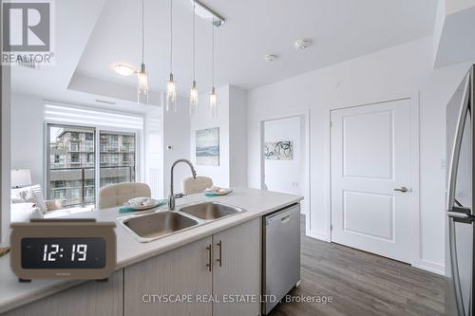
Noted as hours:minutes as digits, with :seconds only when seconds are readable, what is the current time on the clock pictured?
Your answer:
12:19
